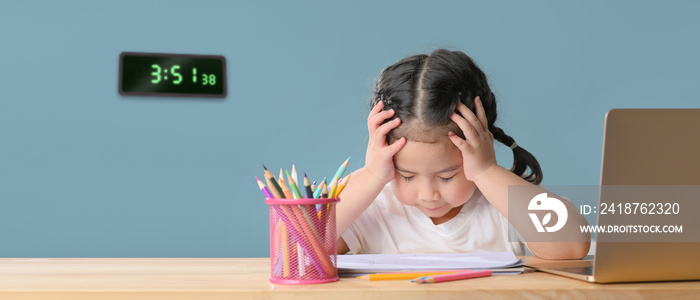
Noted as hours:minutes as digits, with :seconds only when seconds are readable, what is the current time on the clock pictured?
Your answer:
3:51:38
